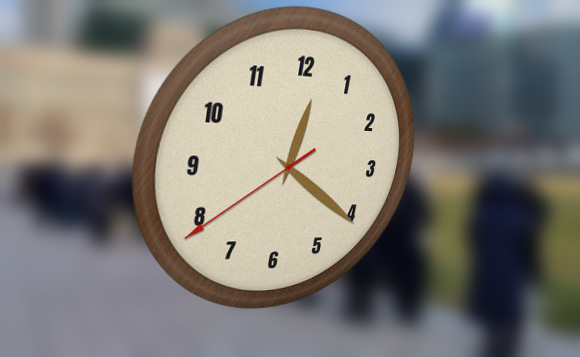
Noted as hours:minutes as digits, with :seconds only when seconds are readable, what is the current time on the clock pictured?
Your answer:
12:20:39
